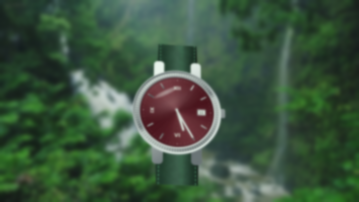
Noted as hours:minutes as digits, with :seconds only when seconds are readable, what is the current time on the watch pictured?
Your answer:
5:25
